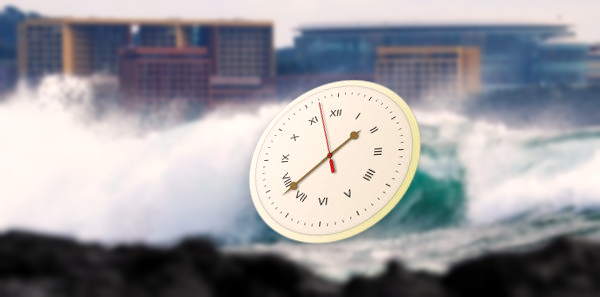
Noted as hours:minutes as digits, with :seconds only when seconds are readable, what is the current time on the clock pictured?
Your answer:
1:37:57
